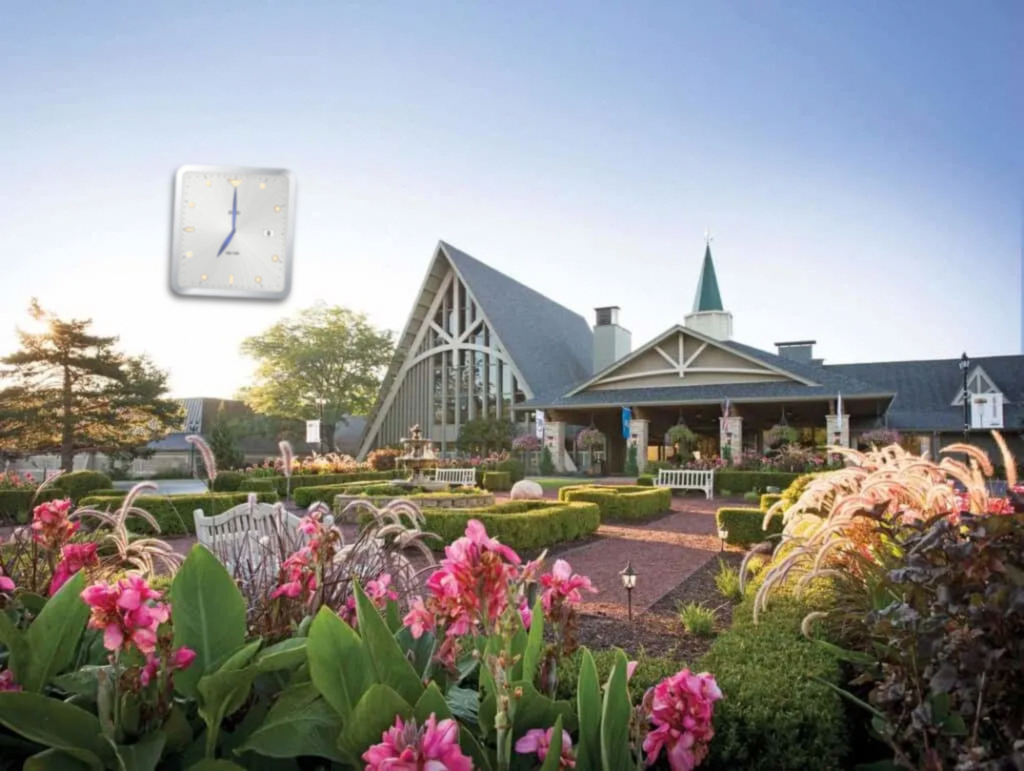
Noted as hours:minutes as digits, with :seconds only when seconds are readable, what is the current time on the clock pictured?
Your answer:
7:00
